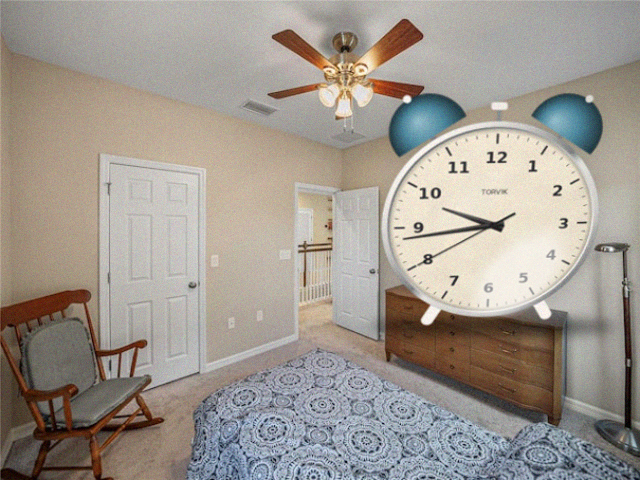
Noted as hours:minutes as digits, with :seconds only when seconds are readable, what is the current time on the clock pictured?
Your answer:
9:43:40
